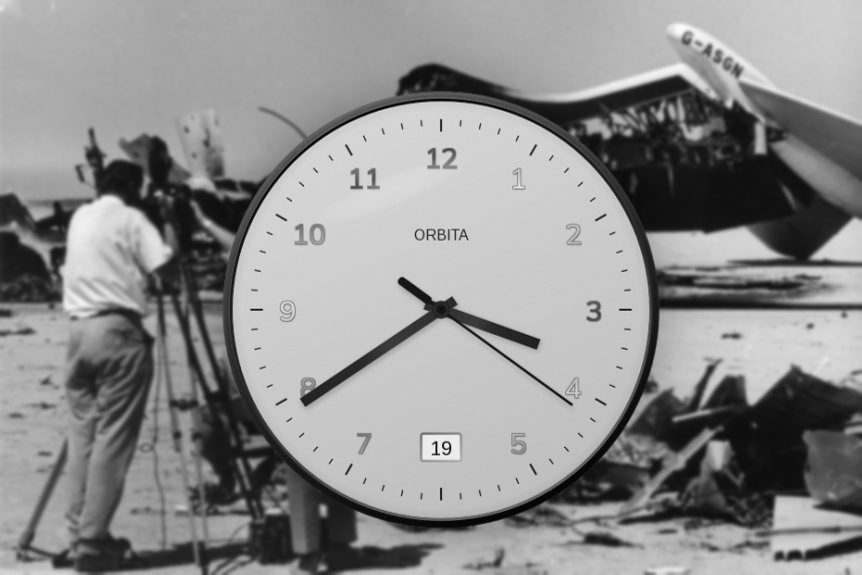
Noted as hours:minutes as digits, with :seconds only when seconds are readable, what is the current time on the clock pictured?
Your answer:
3:39:21
